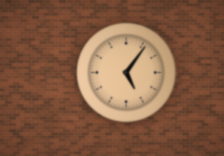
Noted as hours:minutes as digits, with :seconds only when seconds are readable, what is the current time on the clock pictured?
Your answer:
5:06
